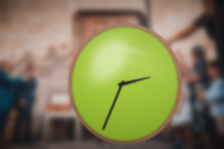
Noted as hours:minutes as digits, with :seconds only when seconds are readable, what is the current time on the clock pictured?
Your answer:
2:34
